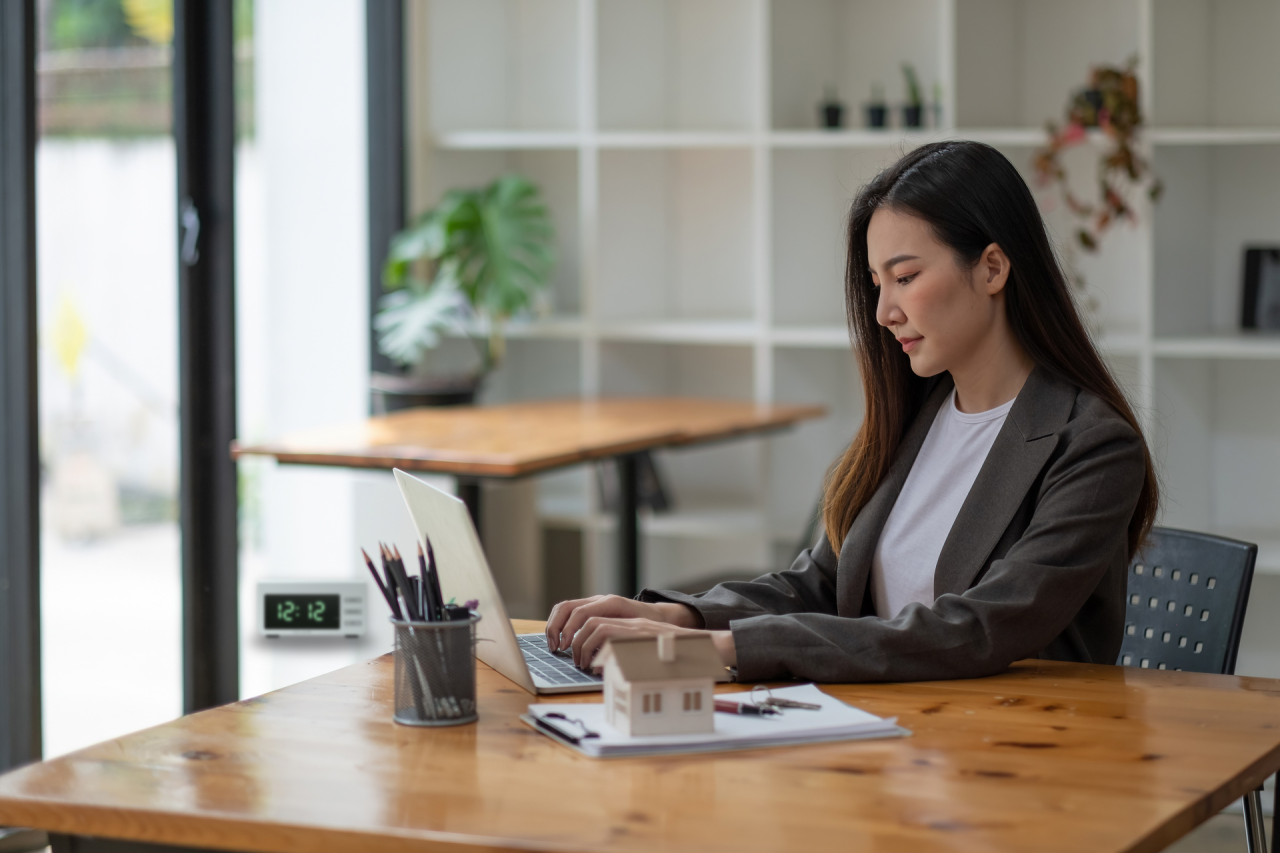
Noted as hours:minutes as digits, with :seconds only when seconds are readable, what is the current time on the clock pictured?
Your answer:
12:12
